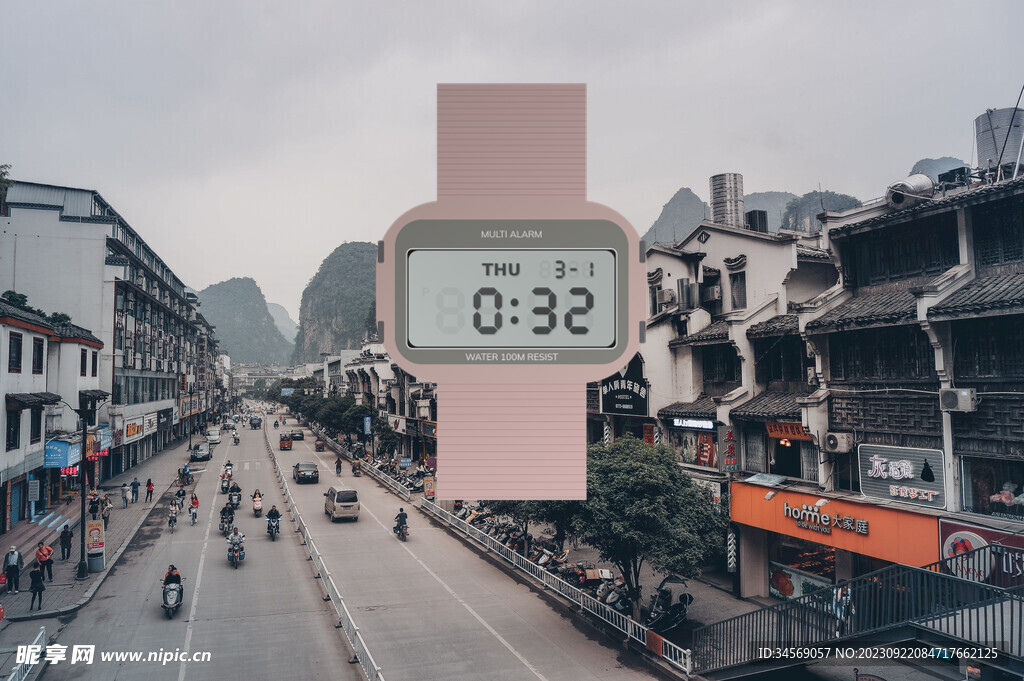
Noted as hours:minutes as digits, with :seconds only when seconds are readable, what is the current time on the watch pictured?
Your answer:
0:32
